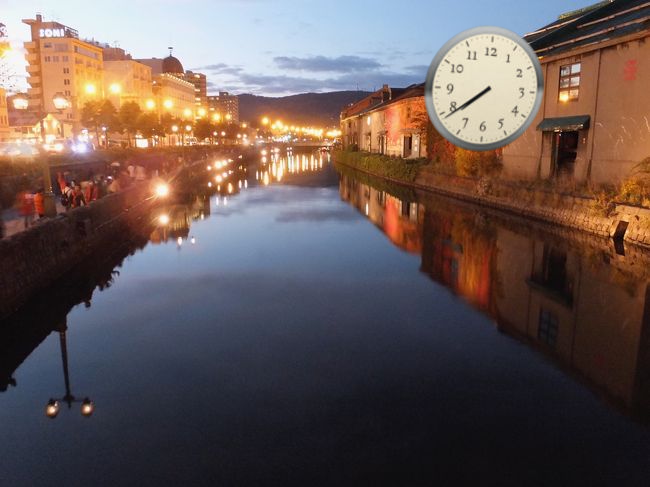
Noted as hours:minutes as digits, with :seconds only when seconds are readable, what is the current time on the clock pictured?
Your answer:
7:39
